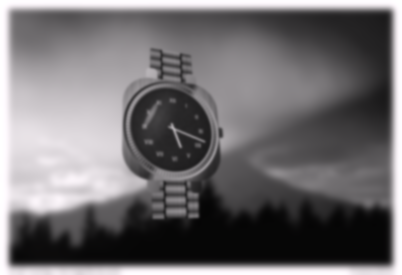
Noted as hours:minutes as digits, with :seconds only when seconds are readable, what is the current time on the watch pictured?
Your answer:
5:18
